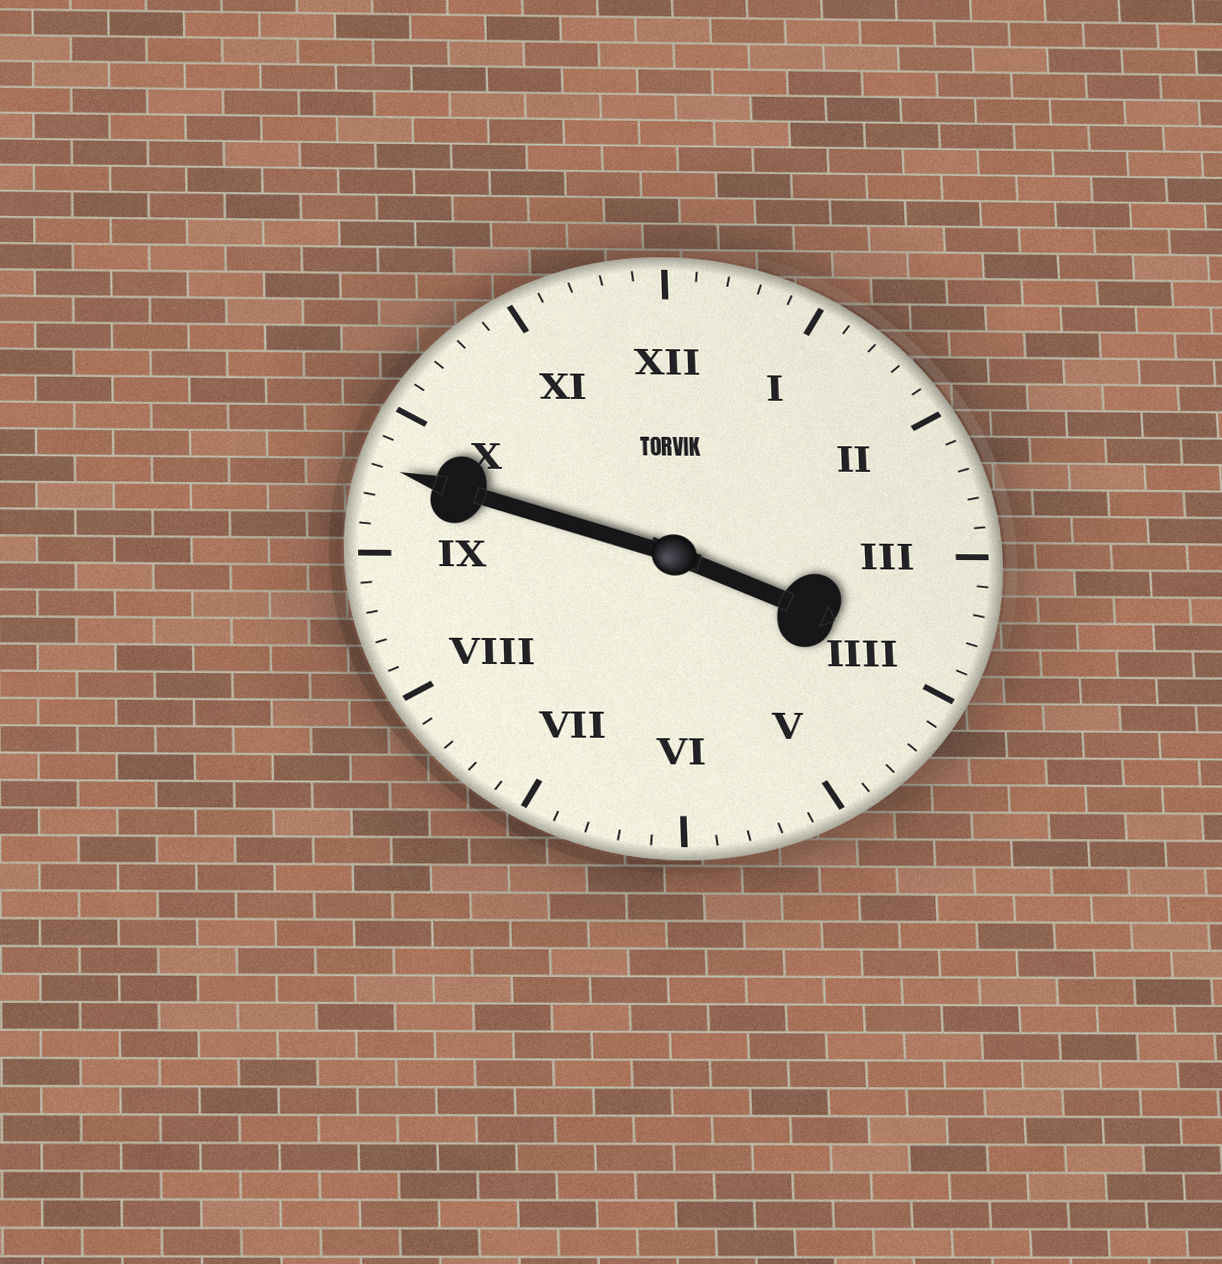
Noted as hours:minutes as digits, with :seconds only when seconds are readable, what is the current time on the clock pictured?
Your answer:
3:48
